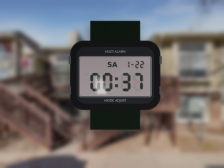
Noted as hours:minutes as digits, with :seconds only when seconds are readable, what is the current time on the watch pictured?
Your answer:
0:37
